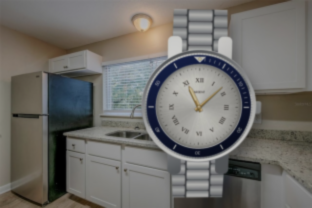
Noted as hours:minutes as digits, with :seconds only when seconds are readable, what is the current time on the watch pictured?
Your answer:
11:08
